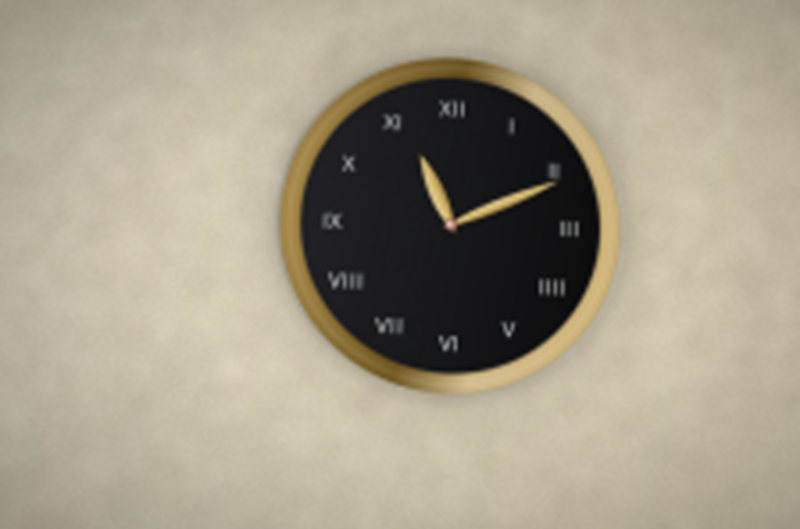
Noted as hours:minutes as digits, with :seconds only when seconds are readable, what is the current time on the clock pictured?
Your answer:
11:11
